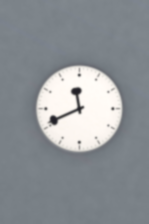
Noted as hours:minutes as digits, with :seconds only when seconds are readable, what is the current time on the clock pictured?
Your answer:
11:41
